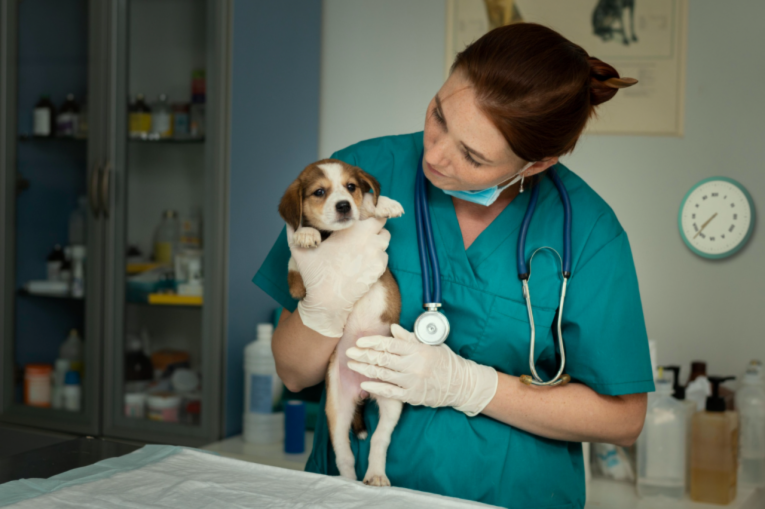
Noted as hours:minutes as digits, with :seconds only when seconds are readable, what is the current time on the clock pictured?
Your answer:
7:37
